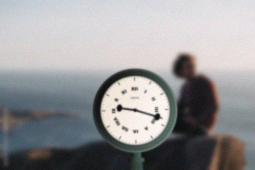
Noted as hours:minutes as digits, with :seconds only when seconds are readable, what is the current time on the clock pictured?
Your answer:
9:18
